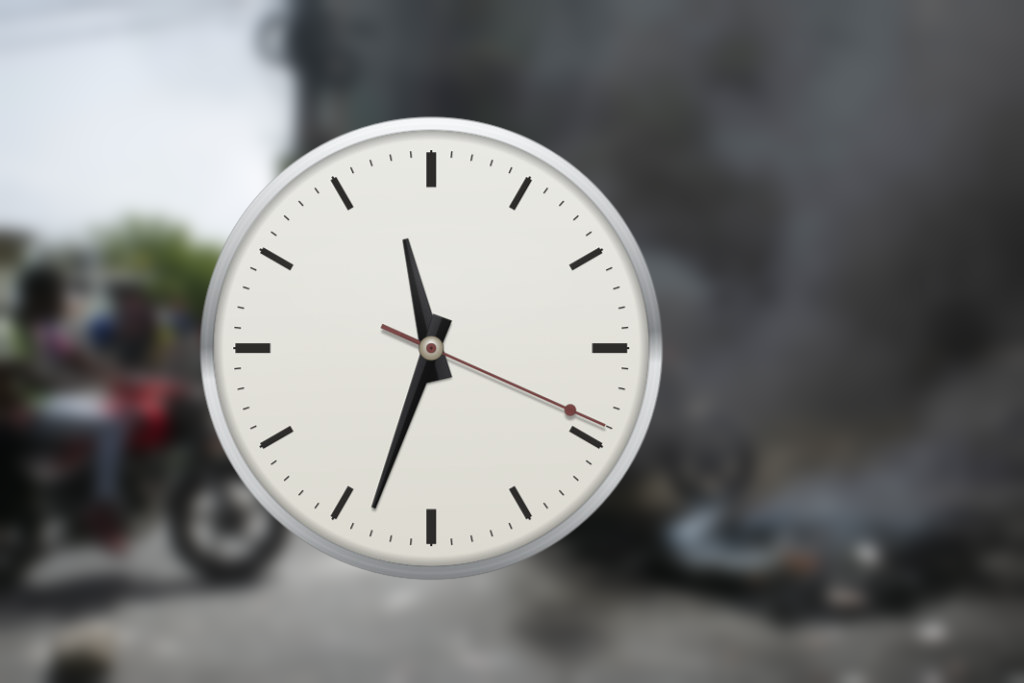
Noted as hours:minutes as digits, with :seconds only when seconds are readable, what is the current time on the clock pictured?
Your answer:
11:33:19
